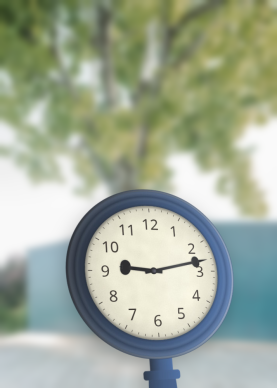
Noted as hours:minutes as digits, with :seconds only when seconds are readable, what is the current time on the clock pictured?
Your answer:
9:13
